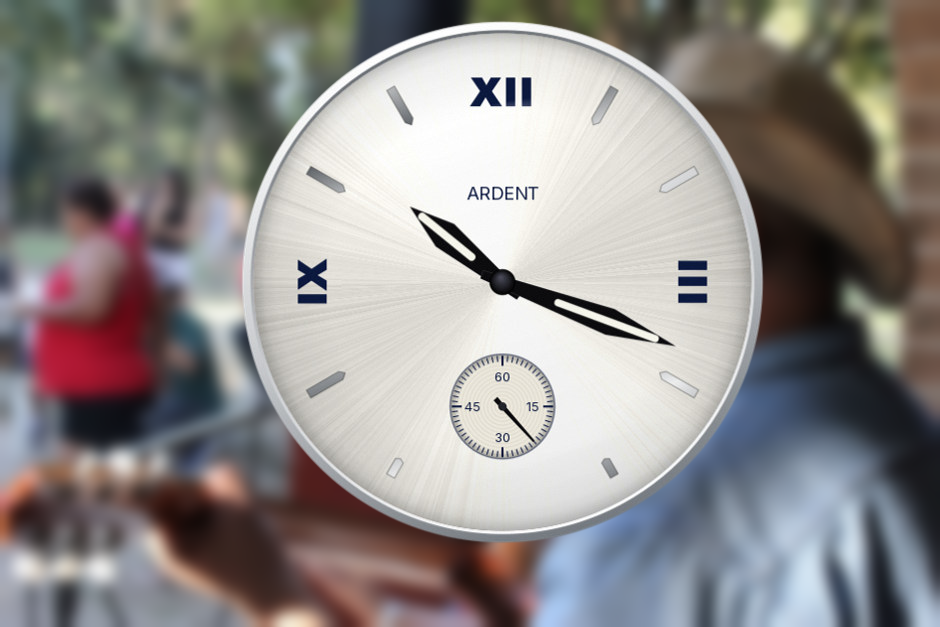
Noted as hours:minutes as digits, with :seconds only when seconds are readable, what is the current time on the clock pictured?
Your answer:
10:18:23
